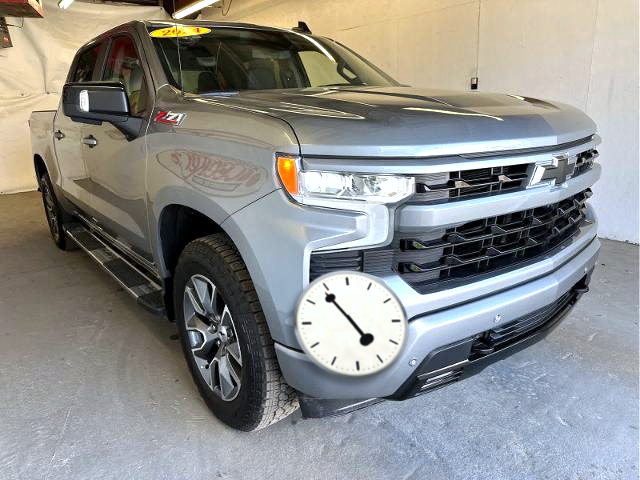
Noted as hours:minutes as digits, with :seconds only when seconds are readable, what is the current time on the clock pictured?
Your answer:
4:54
